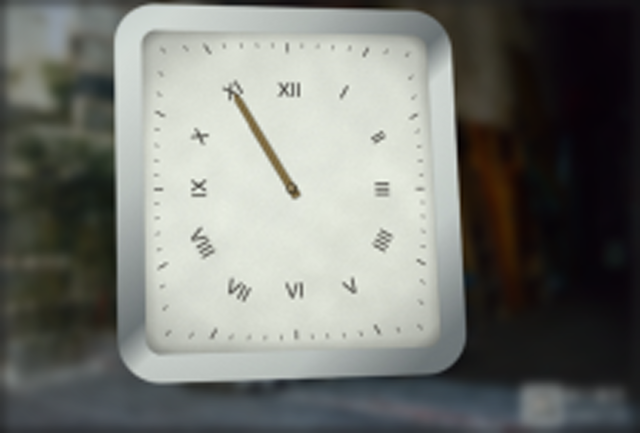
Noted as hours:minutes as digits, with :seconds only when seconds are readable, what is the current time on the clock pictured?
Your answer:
10:55
